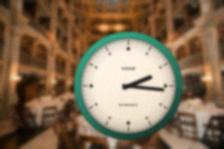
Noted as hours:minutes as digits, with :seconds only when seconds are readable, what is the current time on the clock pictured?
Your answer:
2:16
